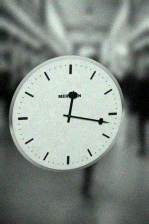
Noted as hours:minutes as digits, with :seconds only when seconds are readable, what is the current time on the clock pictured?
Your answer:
12:17
